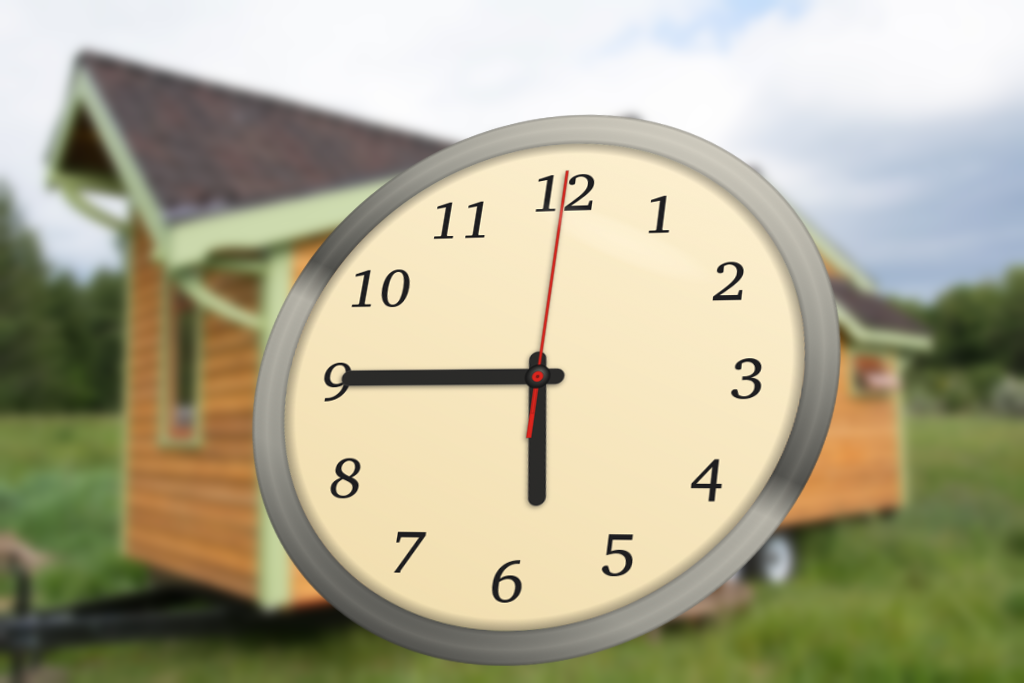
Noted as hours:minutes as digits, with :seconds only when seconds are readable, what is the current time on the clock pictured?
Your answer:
5:45:00
